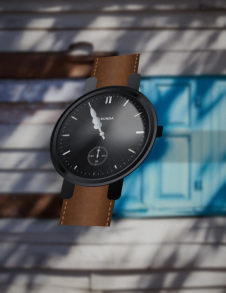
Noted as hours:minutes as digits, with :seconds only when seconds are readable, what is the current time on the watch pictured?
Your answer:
10:55
